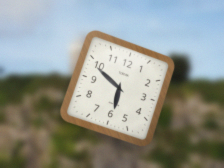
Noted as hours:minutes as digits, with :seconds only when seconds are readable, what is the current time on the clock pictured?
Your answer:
5:49
